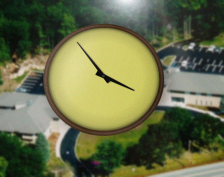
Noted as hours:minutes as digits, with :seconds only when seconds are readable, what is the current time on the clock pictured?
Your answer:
3:54
